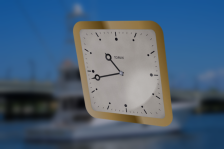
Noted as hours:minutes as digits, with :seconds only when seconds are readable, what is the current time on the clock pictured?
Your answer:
10:43
